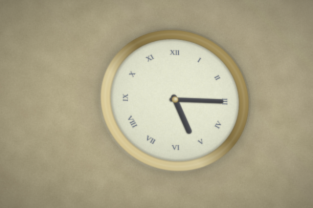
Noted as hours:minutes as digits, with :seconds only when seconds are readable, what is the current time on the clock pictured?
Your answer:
5:15
